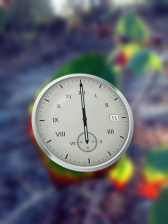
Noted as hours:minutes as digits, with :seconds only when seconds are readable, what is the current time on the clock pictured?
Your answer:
6:00
